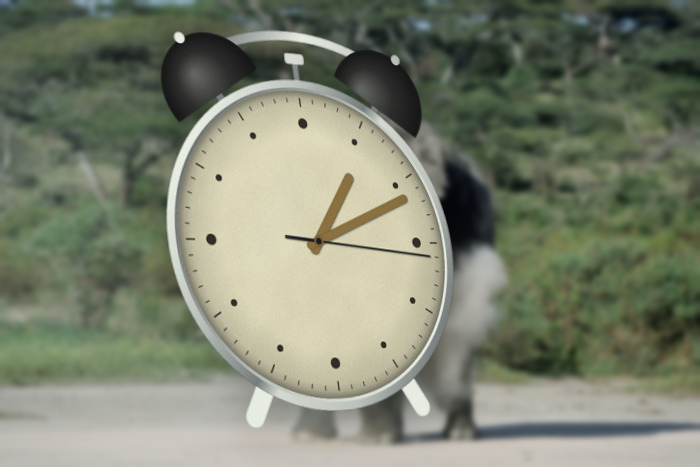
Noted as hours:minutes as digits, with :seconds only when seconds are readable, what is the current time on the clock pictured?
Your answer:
1:11:16
